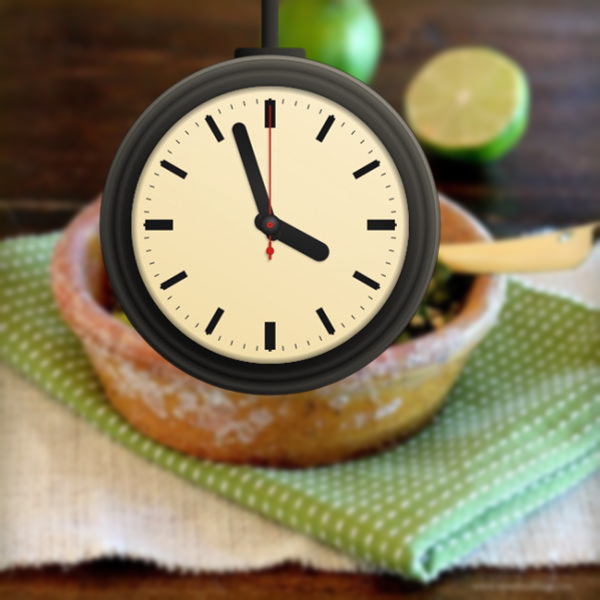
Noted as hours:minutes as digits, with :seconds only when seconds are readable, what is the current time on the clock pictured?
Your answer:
3:57:00
